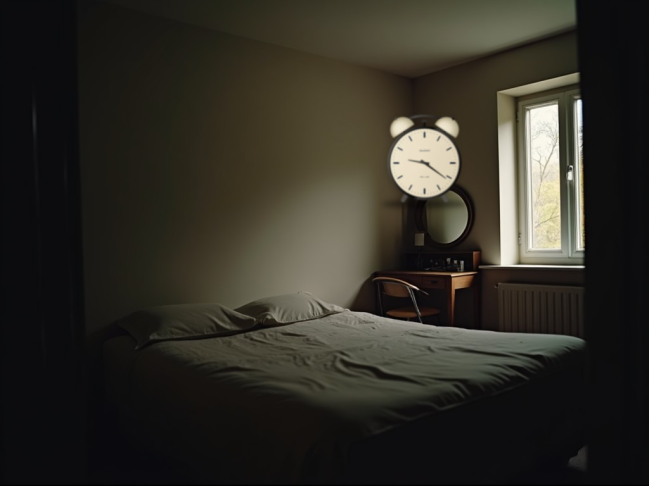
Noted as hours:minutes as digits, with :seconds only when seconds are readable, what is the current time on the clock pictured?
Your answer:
9:21
